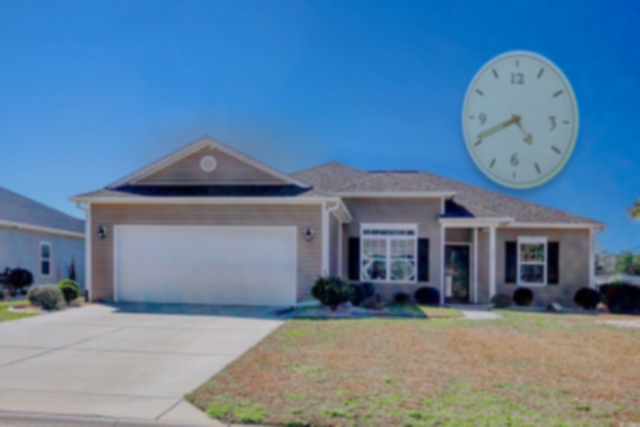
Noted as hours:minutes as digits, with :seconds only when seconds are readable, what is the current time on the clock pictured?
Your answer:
4:41
